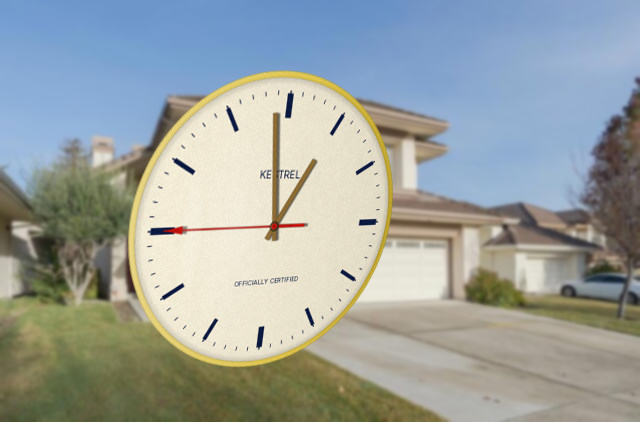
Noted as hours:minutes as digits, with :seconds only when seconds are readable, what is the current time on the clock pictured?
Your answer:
12:58:45
